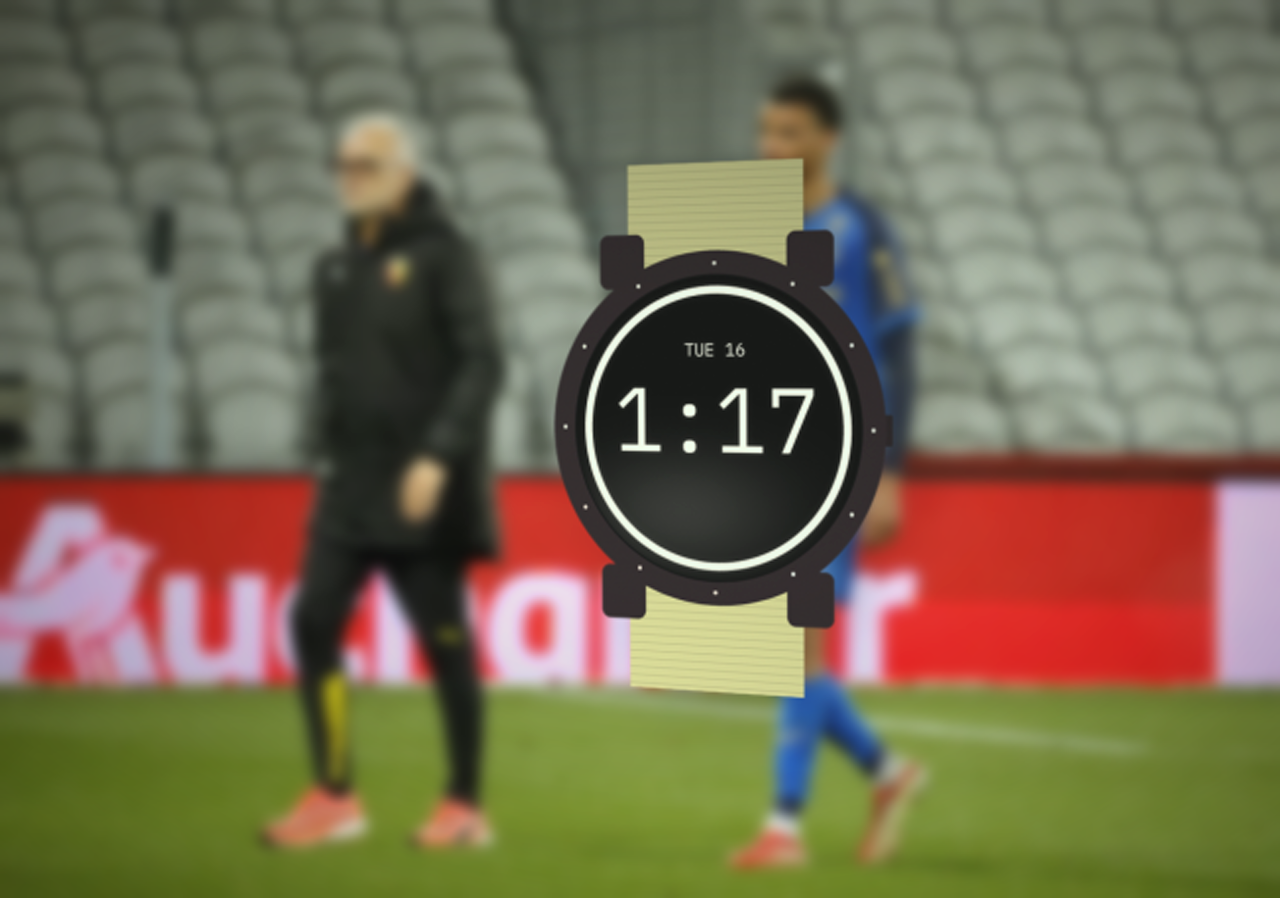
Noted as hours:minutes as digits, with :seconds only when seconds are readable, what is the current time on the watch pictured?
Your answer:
1:17
